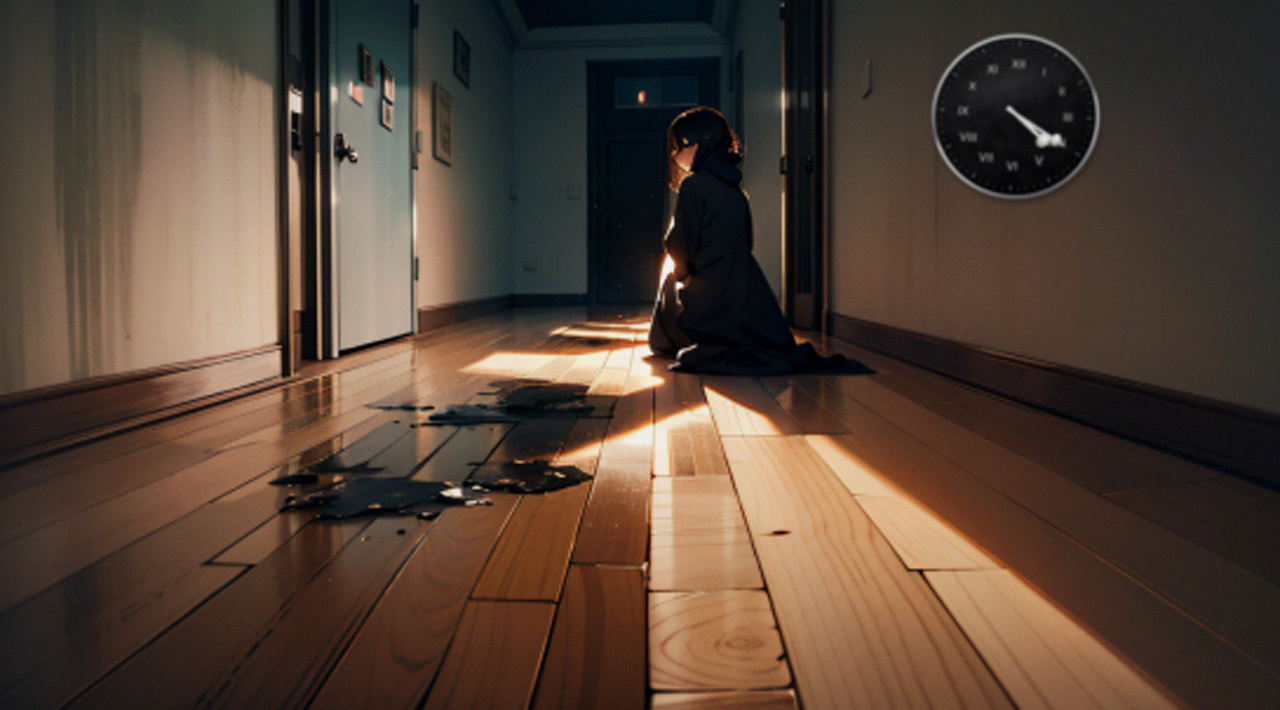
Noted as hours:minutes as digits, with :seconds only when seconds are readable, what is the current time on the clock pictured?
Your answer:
4:20
